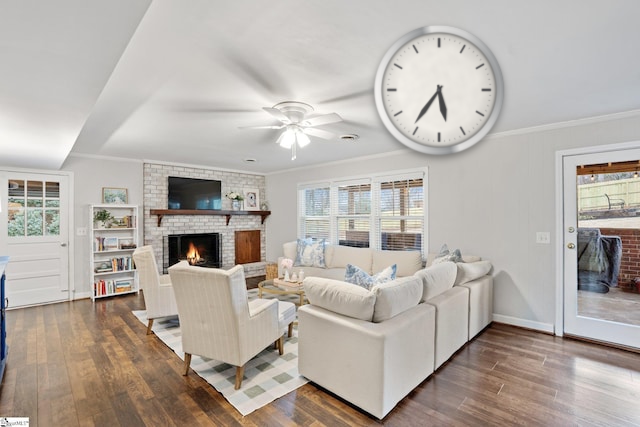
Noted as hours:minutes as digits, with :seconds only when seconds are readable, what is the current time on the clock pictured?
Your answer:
5:36
